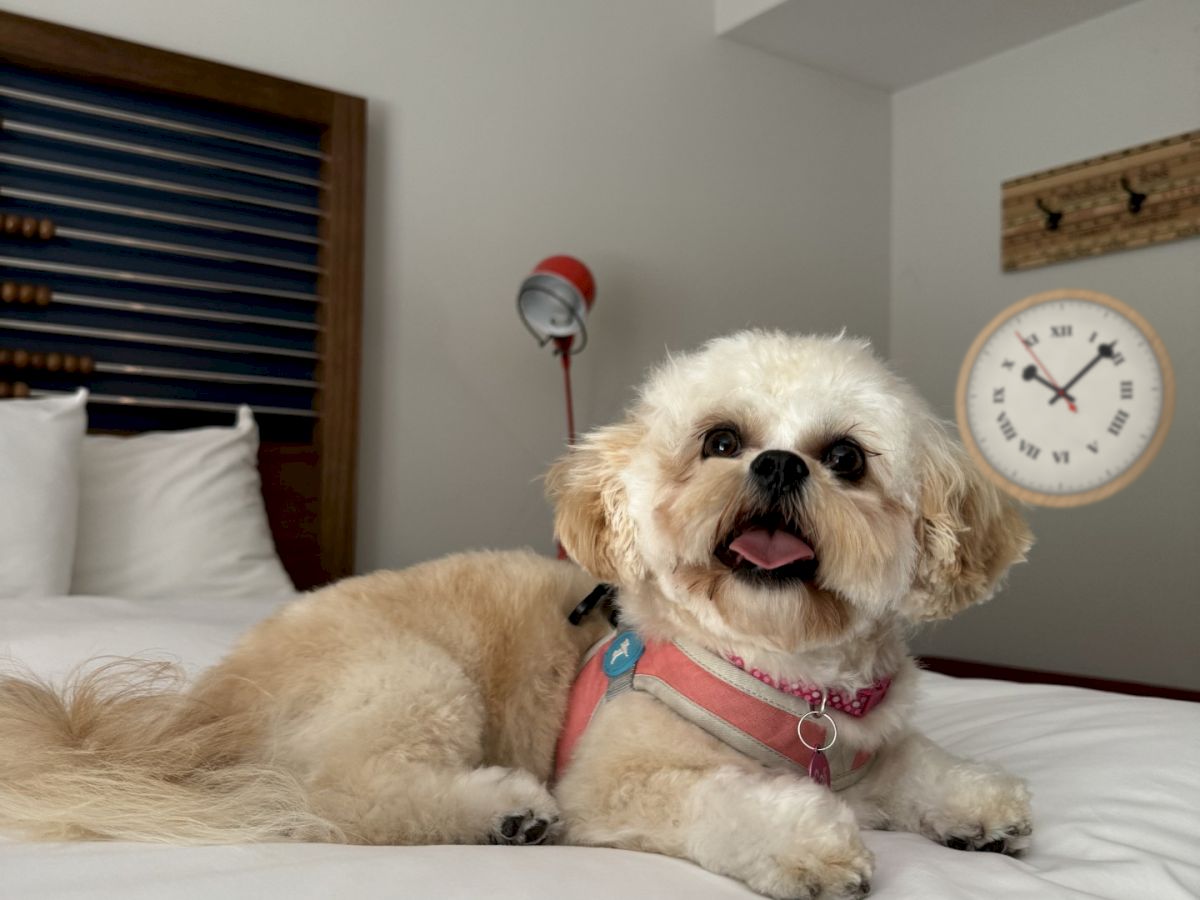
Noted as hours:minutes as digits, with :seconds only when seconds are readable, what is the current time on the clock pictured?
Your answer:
10:07:54
